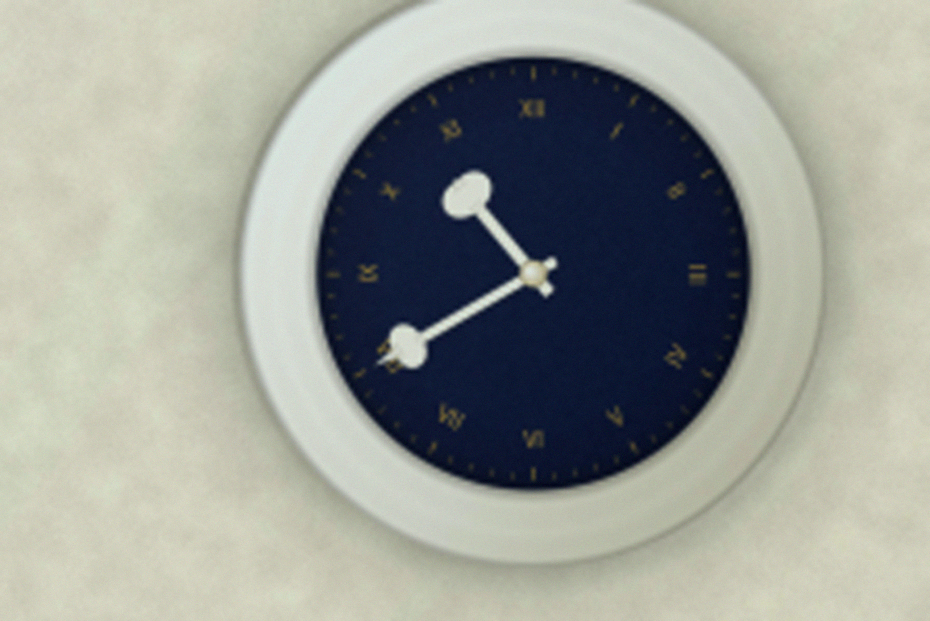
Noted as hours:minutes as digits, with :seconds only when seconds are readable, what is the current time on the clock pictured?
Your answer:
10:40
